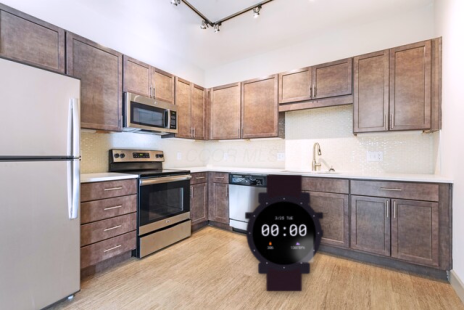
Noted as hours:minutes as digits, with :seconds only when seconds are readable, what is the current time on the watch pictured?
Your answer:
0:00
